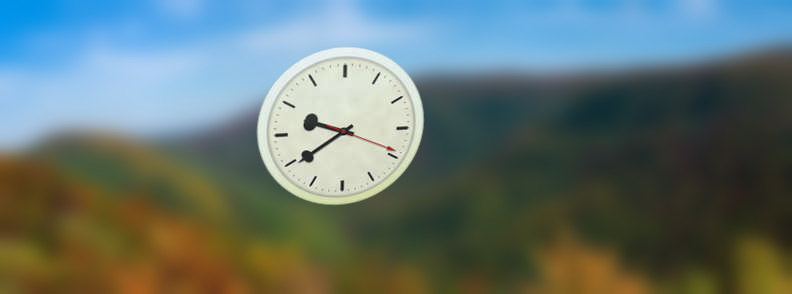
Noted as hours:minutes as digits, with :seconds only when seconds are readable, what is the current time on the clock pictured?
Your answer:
9:39:19
